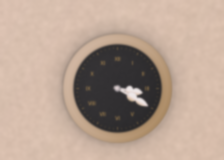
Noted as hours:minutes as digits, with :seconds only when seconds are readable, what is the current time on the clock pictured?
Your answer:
3:20
